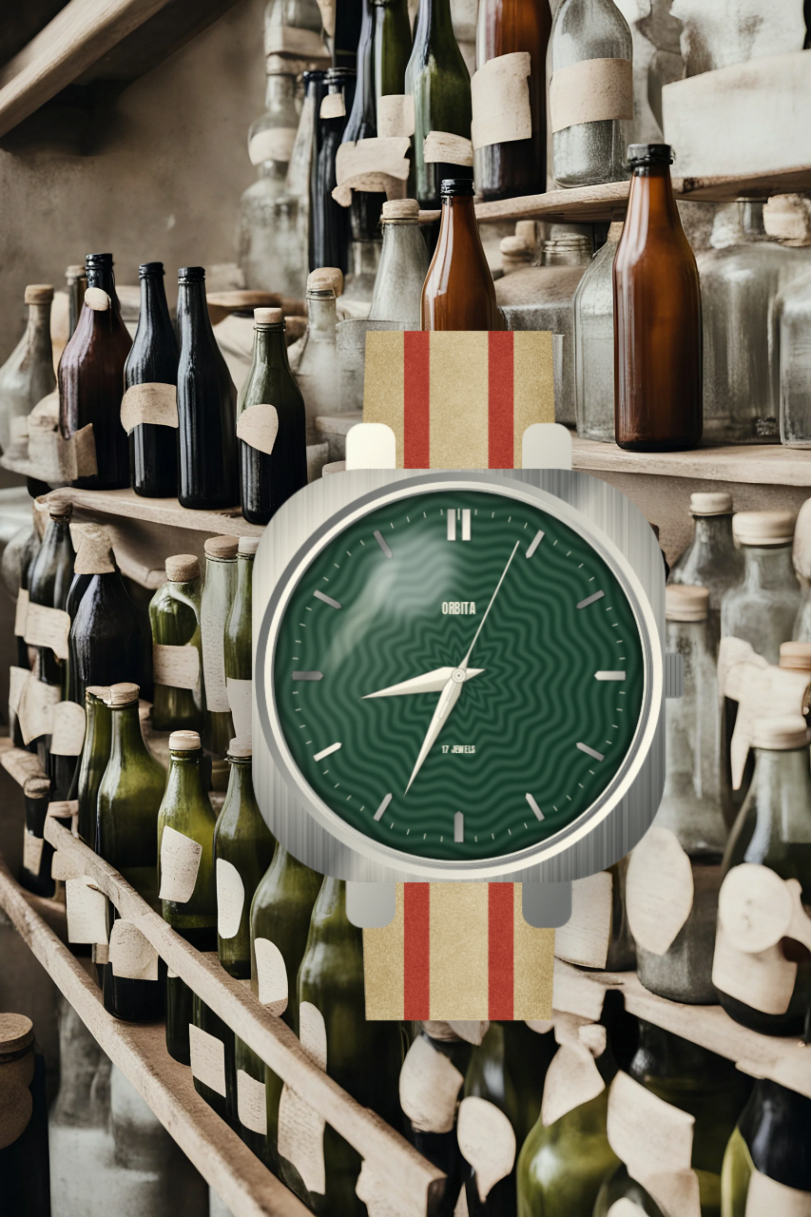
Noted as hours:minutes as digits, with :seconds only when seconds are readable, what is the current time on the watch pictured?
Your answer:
8:34:04
